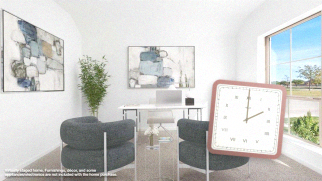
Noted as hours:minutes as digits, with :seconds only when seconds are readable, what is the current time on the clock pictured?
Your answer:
2:00
